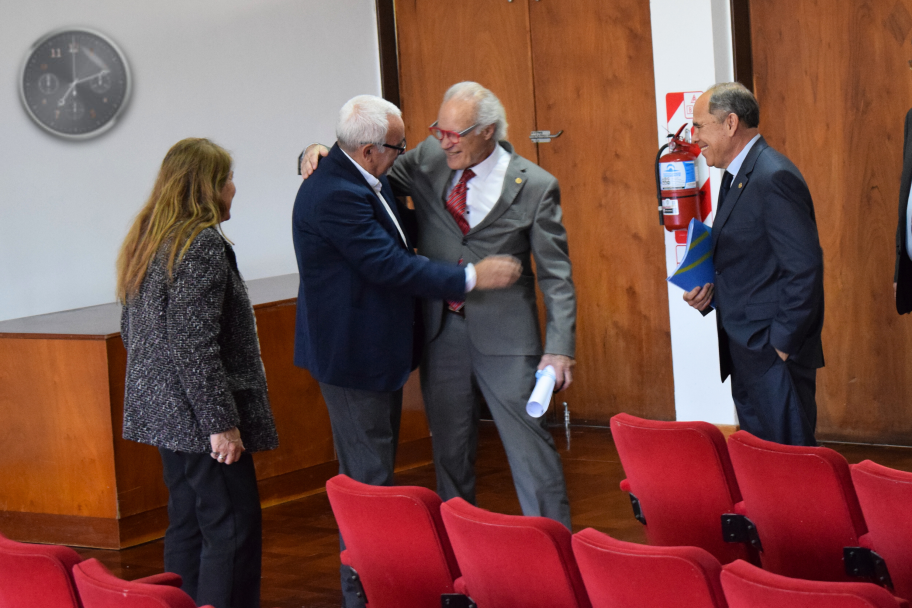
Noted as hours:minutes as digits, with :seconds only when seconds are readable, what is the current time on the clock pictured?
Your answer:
7:12
